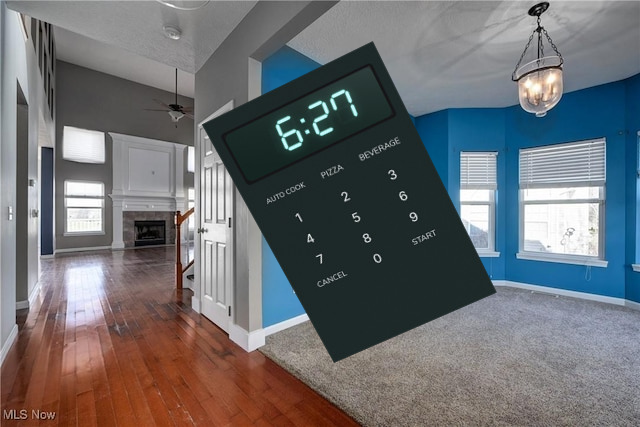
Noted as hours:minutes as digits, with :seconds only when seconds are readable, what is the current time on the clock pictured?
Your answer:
6:27
